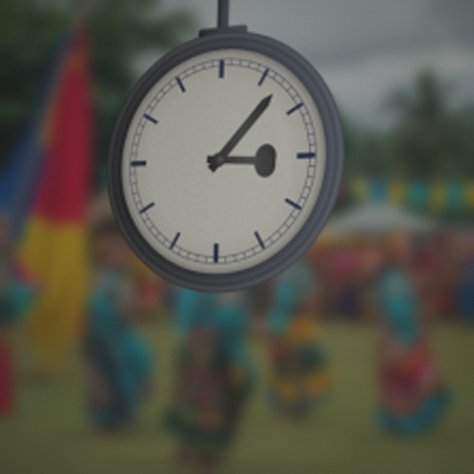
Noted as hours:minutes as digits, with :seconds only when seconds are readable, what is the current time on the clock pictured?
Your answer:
3:07
